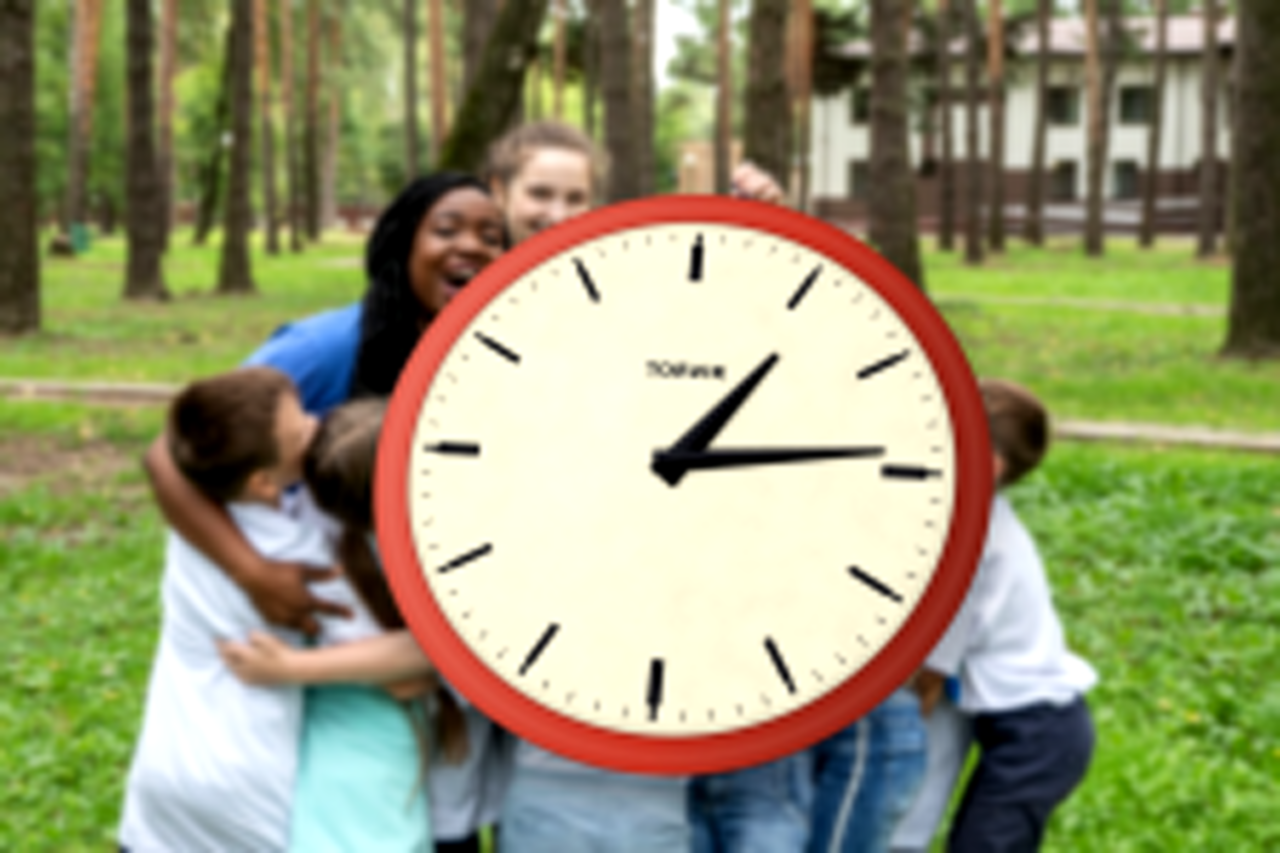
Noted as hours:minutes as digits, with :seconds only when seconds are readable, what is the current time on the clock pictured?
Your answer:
1:14
